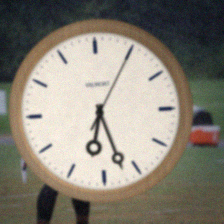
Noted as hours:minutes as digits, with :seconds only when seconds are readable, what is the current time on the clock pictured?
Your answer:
6:27:05
